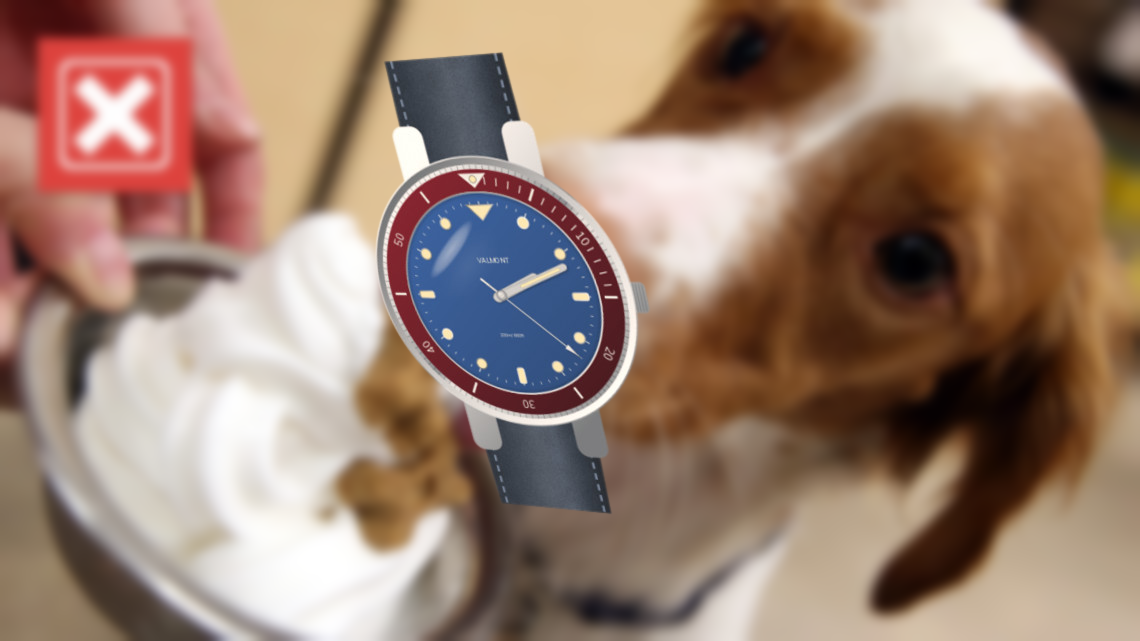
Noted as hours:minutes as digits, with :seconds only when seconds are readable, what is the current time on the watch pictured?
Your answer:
2:11:22
